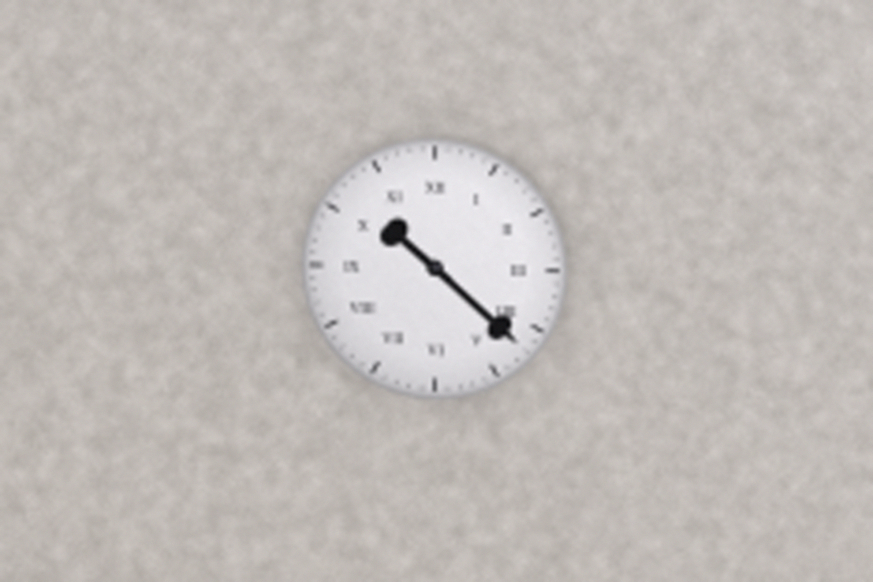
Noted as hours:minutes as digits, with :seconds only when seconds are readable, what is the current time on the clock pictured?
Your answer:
10:22
